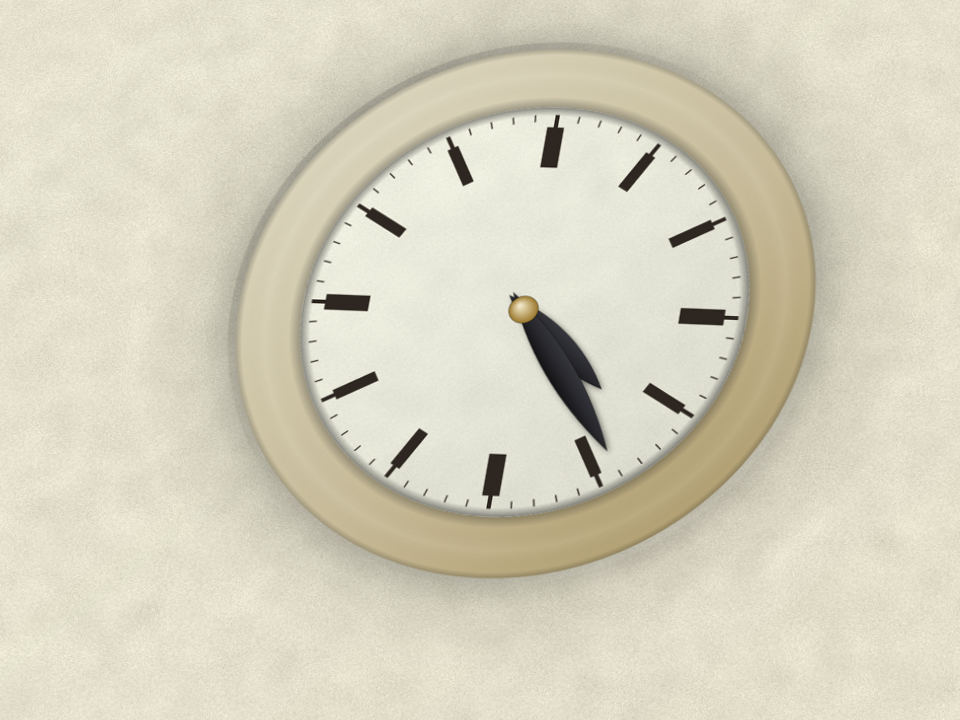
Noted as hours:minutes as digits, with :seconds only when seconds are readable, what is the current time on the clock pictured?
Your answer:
4:24
